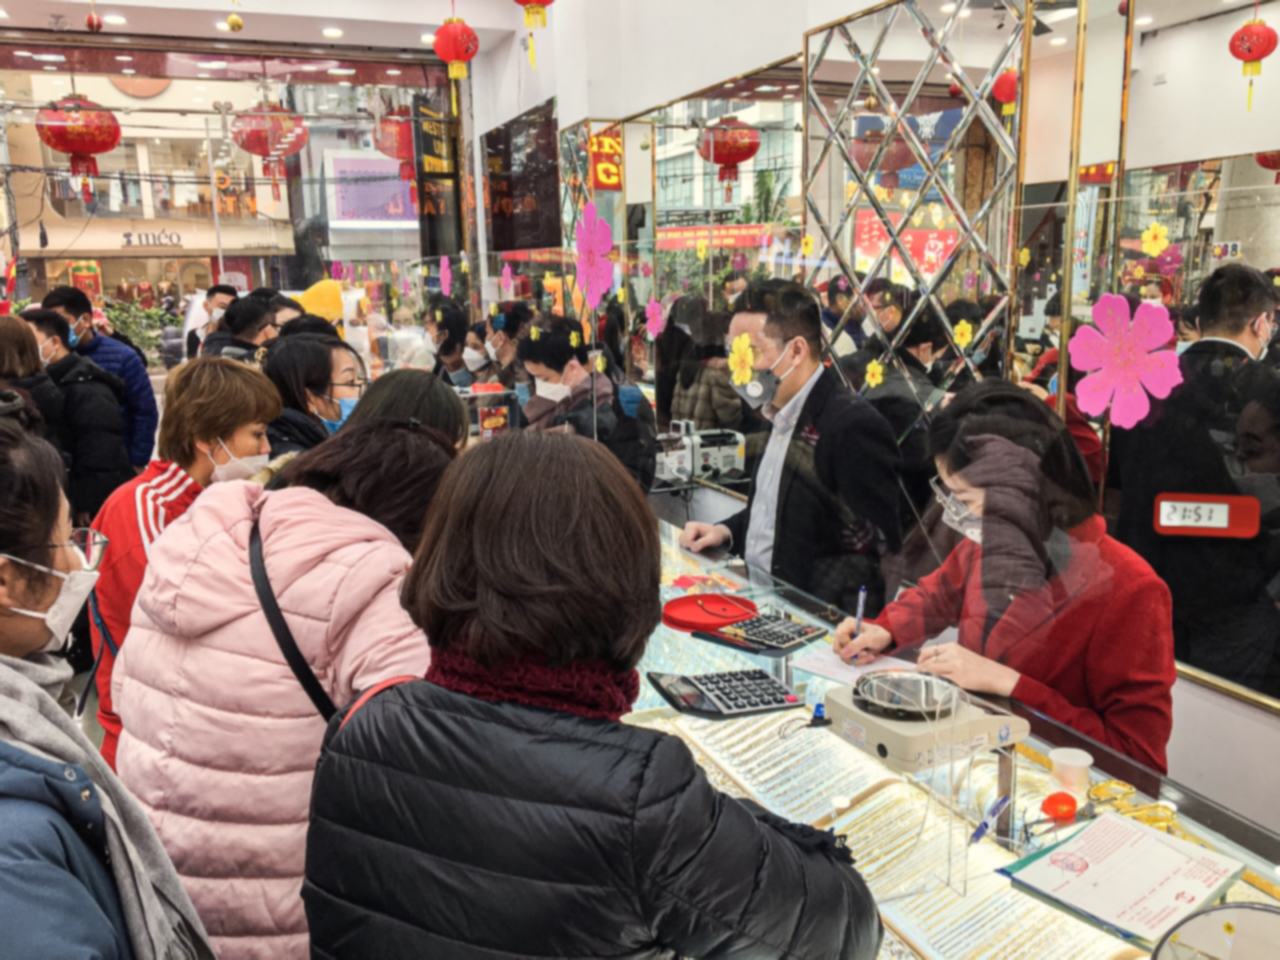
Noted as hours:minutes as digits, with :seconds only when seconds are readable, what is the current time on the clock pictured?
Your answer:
21:51
